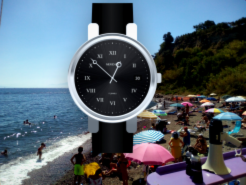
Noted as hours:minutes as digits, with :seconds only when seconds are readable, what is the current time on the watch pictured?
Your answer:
12:52
